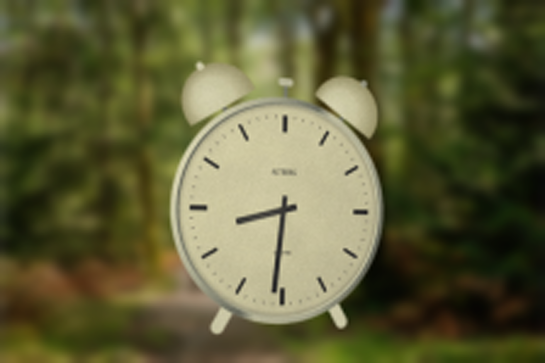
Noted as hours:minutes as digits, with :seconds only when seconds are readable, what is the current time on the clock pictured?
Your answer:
8:31
